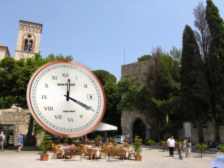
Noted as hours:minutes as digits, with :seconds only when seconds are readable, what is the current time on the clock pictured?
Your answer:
12:20
